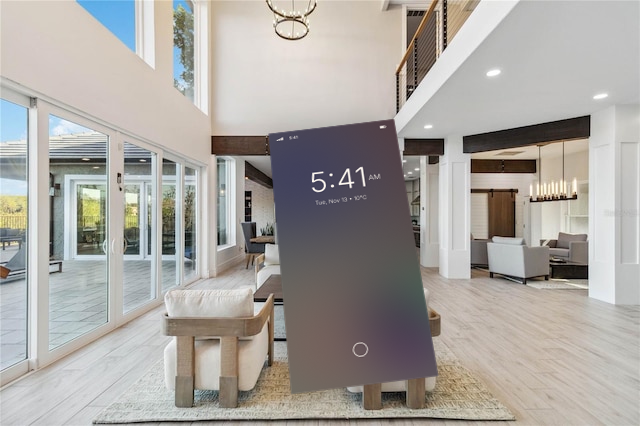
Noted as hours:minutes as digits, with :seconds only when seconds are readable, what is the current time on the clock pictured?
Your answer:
5:41
